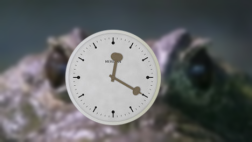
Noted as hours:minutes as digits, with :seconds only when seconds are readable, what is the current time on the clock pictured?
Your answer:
12:20
